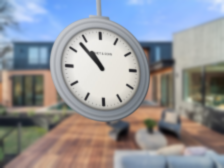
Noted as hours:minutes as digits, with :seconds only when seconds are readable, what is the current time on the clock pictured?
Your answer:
10:53
